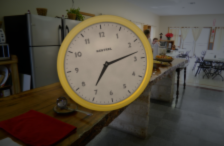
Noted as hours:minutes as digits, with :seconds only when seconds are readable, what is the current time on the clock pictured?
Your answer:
7:13
